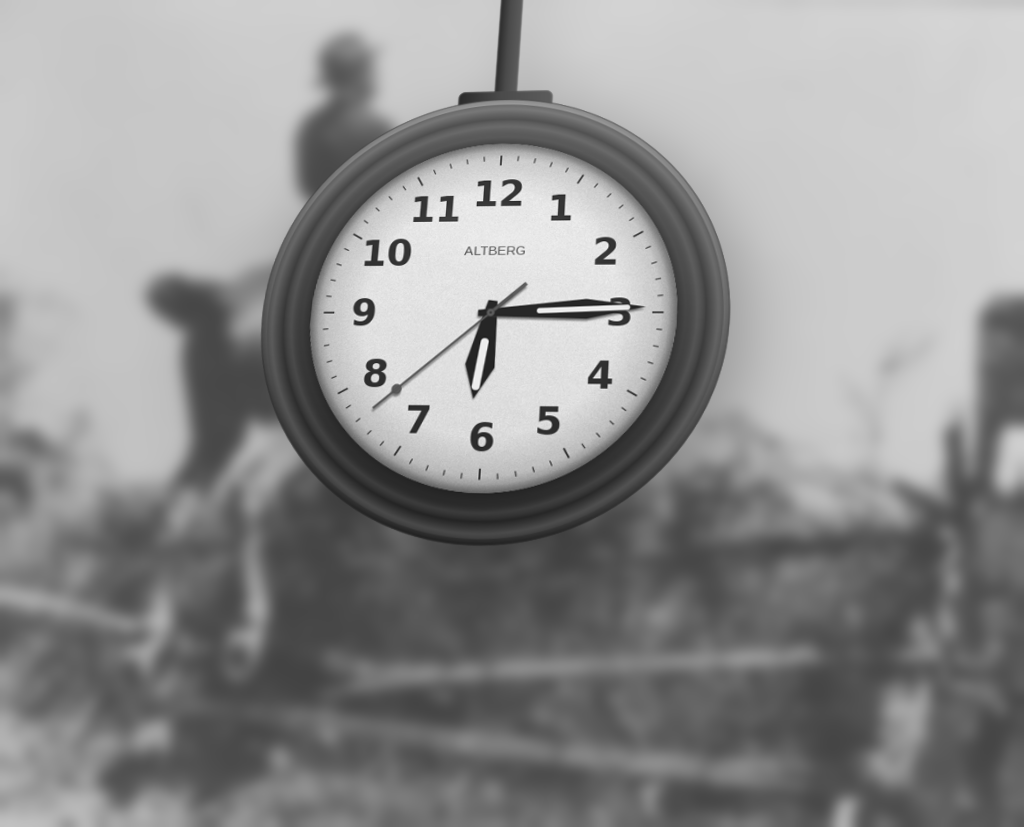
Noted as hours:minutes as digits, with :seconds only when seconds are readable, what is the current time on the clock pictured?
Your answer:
6:14:38
